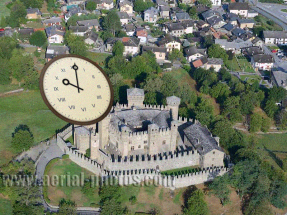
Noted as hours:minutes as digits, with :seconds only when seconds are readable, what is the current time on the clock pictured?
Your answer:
10:01
